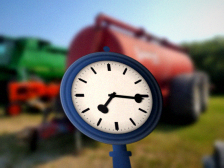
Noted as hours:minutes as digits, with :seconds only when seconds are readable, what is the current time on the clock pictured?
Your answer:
7:16
